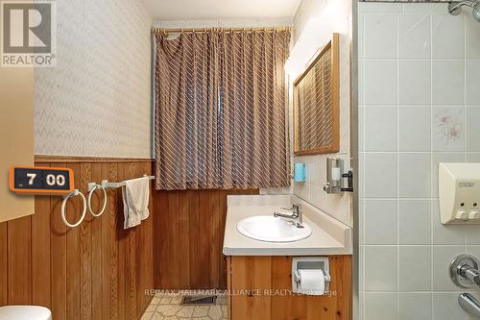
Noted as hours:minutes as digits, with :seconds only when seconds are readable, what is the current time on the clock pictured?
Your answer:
7:00
